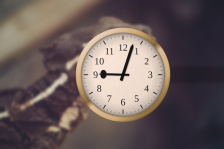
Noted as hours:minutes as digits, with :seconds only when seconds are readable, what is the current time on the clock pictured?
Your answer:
9:03
